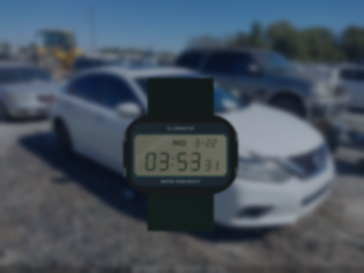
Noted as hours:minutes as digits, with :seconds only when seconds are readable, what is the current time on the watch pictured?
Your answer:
3:53
